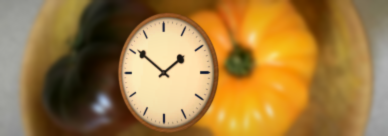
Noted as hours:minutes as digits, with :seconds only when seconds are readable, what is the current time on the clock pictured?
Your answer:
1:51
